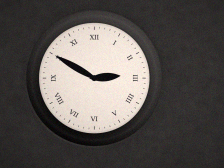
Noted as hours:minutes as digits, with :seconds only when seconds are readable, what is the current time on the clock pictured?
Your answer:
2:50
